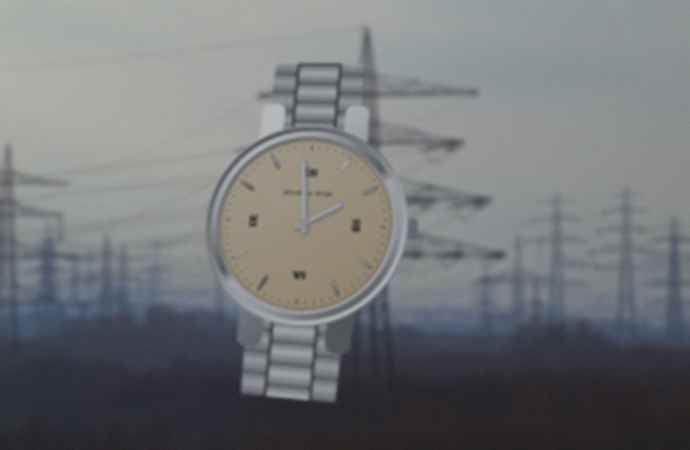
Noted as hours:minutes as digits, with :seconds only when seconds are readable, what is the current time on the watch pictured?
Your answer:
1:59
